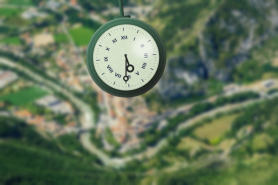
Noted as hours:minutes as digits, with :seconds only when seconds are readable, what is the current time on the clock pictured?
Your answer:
5:31
